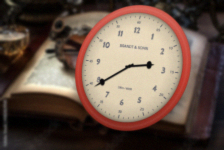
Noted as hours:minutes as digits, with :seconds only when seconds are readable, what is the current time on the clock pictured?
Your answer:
2:39
